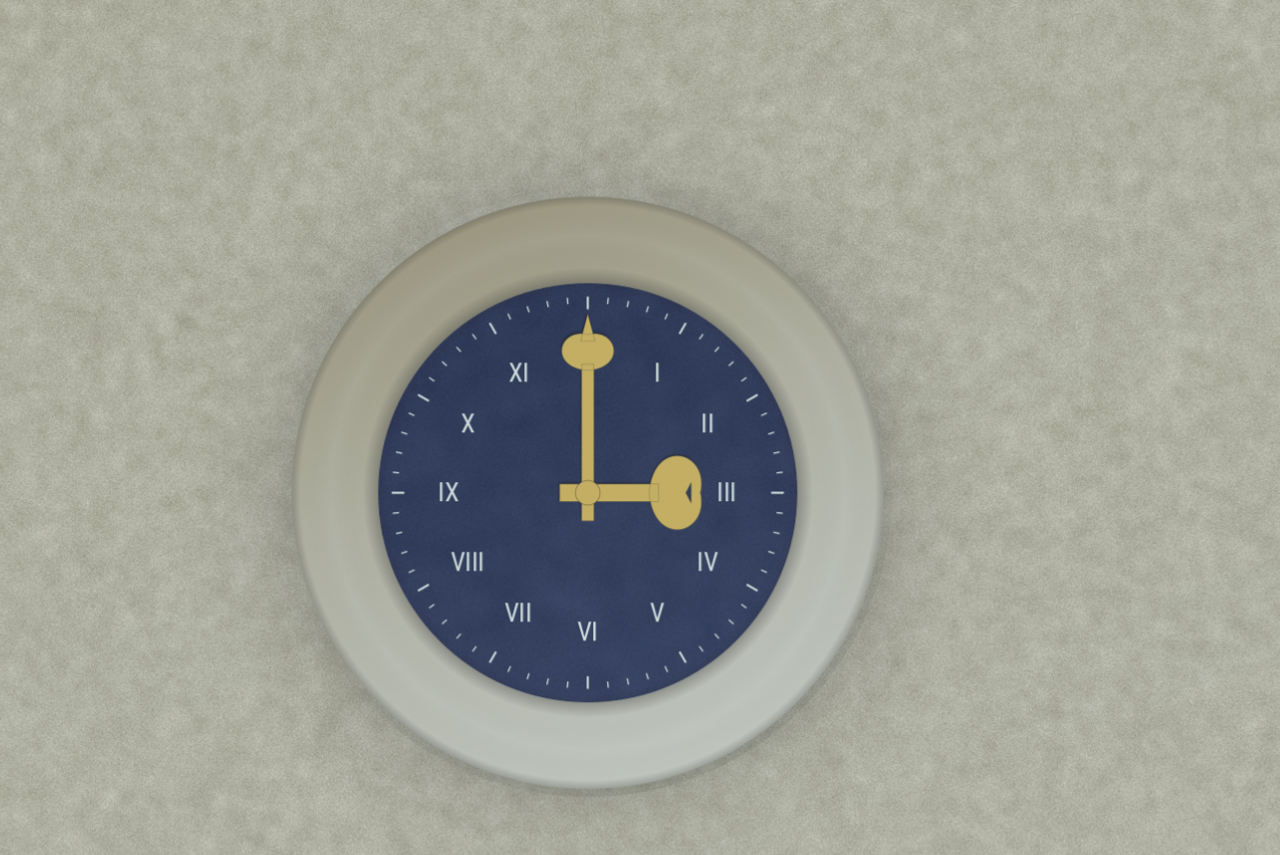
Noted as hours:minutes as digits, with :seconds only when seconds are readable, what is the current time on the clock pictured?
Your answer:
3:00
